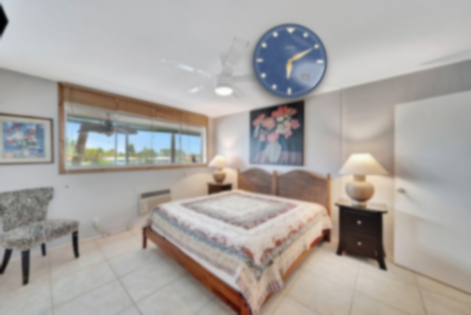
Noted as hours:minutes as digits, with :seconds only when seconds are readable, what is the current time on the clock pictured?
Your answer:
6:10
